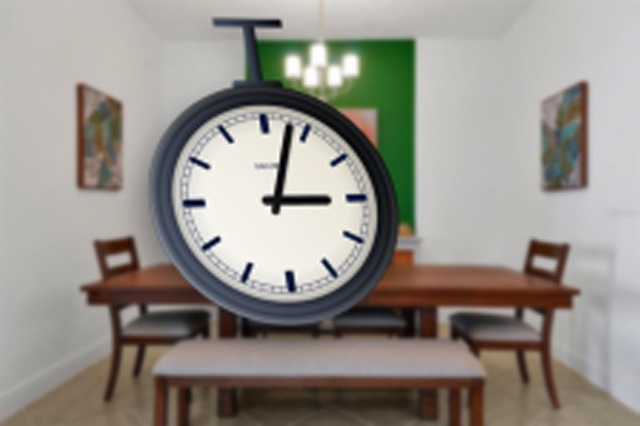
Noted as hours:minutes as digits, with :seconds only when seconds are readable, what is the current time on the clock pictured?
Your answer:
3:03
